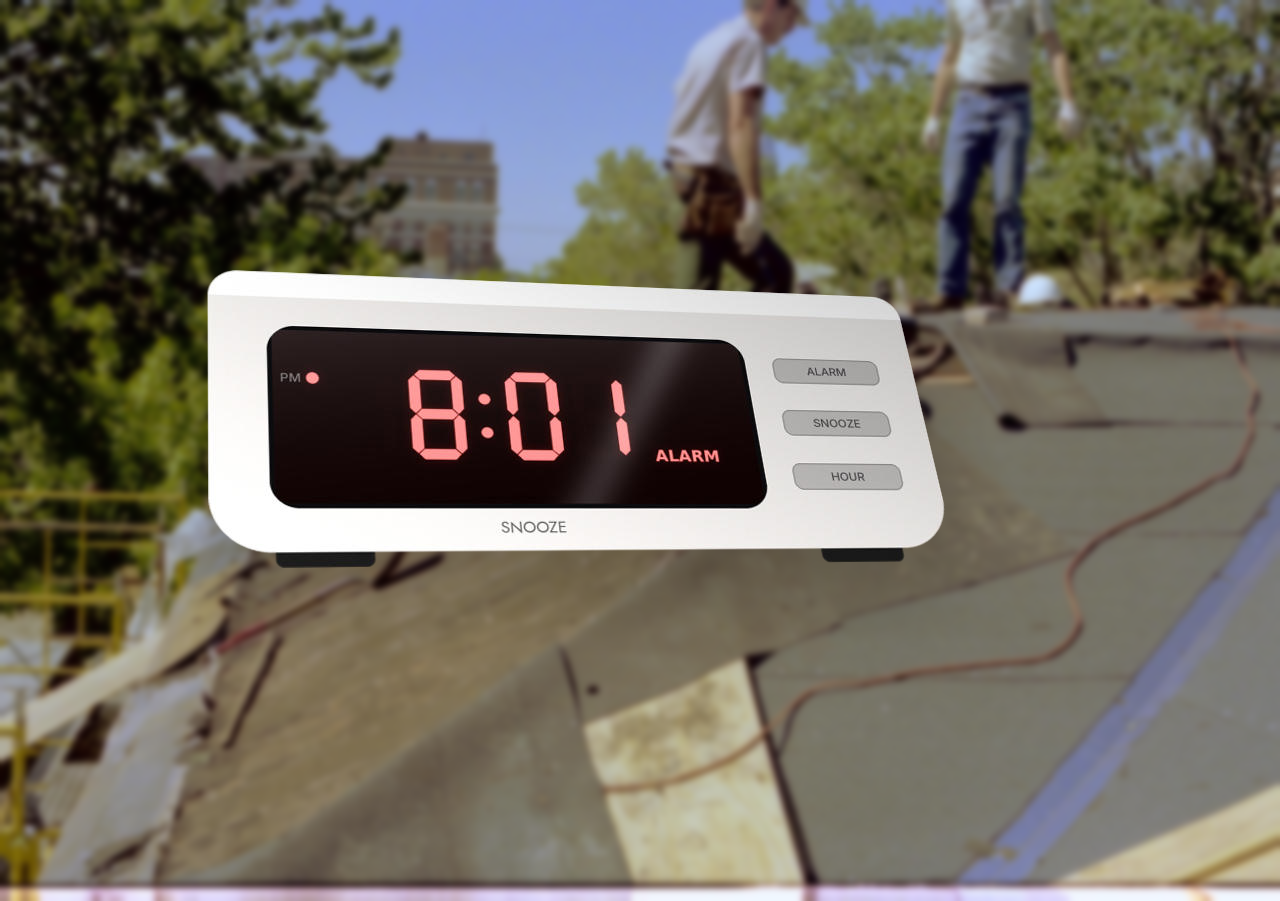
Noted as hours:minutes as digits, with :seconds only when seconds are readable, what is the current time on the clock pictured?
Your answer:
8:01
